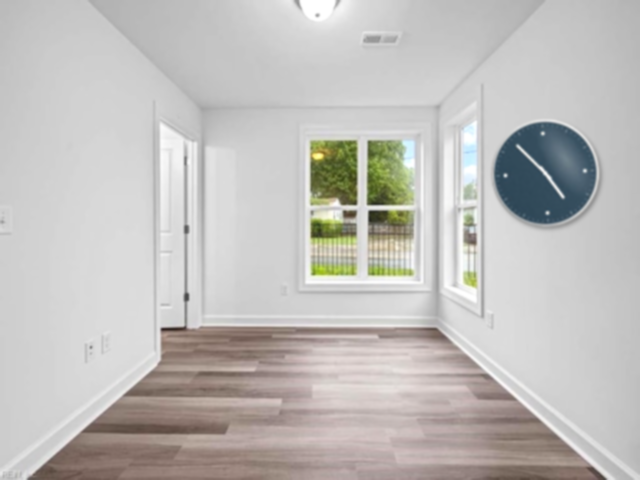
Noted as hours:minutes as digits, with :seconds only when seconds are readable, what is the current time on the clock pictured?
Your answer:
4:53
